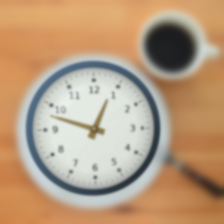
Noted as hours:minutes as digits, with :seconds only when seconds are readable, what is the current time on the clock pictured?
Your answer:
12:48
